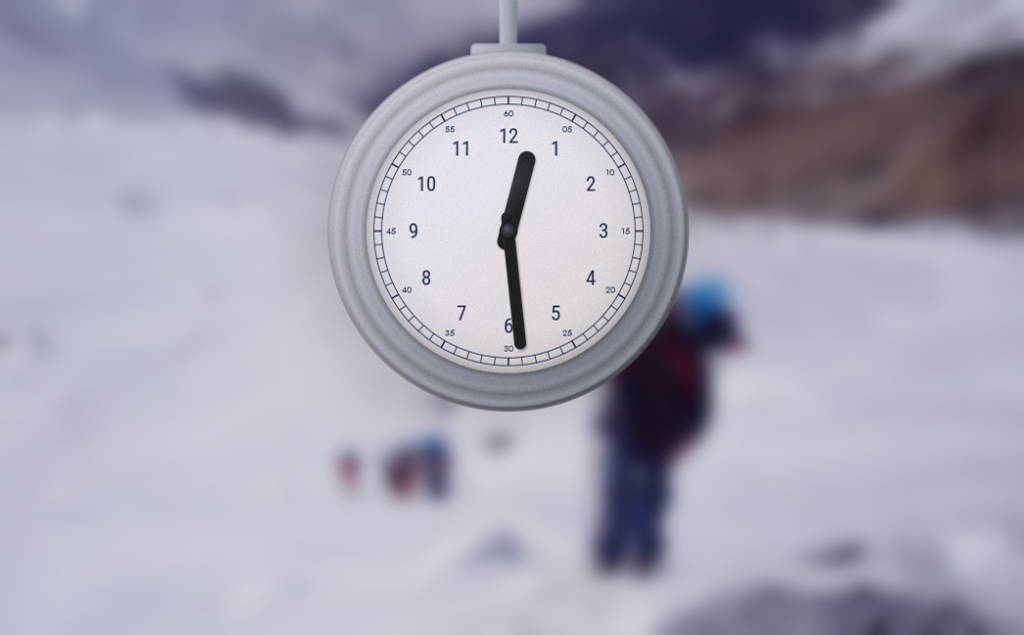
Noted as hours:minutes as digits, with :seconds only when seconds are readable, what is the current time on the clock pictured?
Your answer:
12:29
